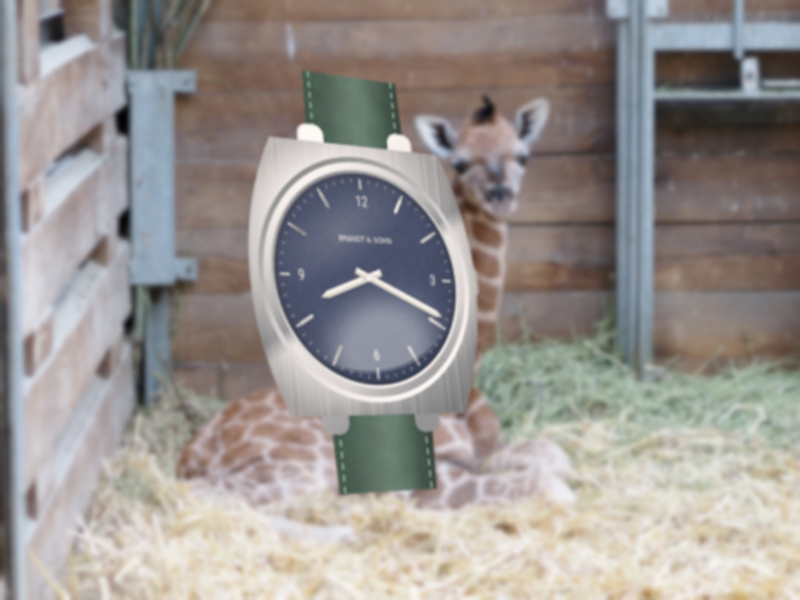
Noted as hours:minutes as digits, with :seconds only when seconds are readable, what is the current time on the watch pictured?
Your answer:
8:19
